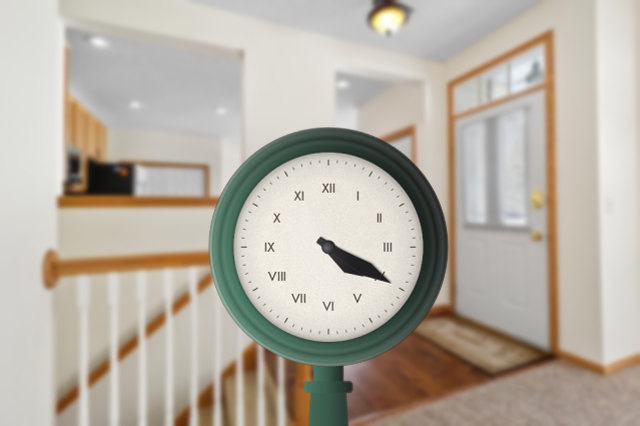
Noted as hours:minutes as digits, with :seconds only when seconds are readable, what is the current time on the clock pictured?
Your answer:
4:20
